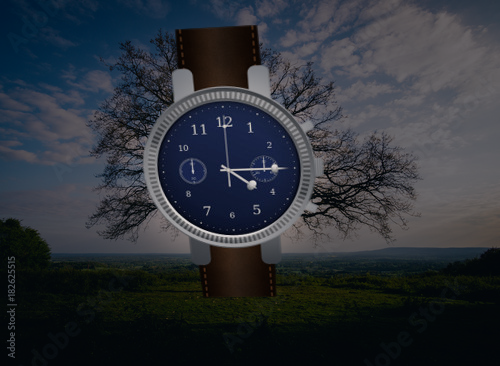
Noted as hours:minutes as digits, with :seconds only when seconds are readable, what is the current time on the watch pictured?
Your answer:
4:15
